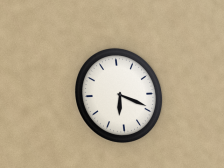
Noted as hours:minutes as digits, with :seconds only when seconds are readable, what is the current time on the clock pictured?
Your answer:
6:19
